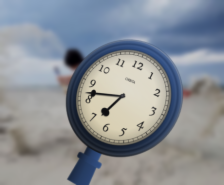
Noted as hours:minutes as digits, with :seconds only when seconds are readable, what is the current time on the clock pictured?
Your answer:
6:42
